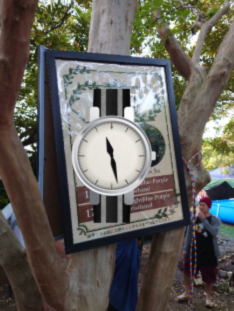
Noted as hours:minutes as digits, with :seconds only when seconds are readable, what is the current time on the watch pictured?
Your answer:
11:28
